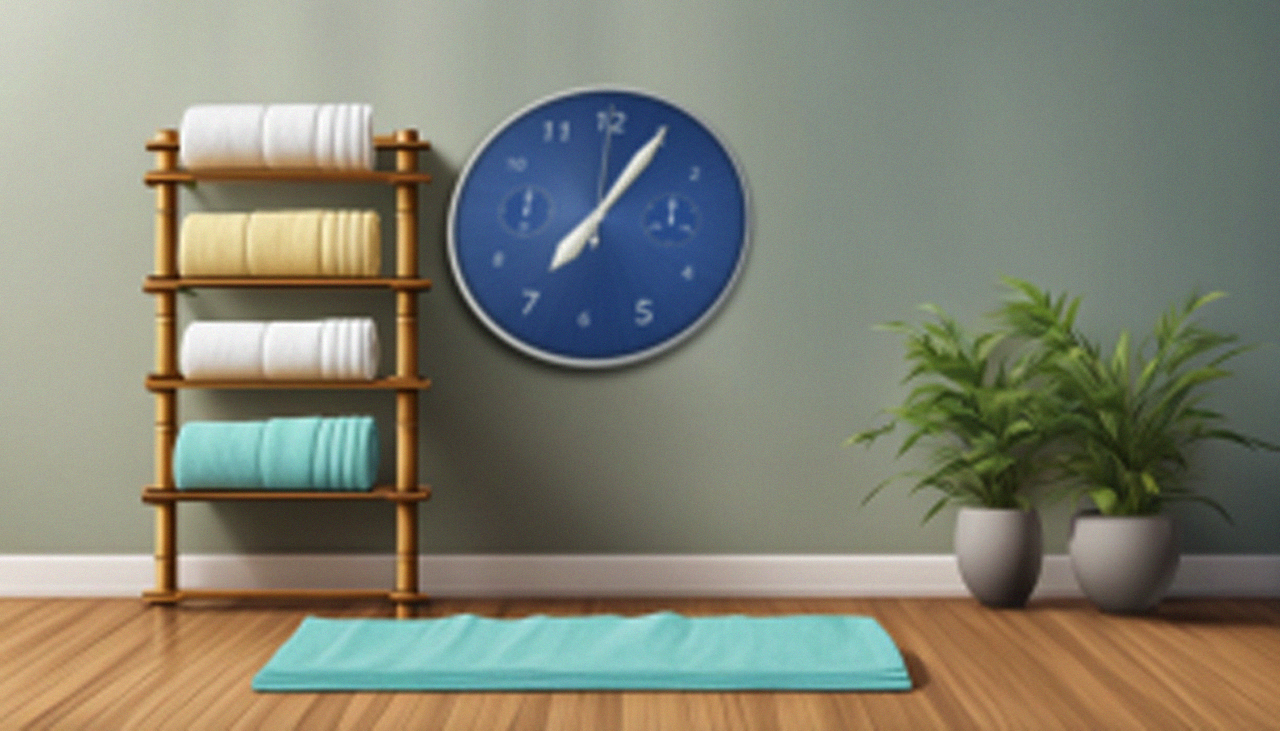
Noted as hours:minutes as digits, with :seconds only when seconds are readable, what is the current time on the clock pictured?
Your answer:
7:05
